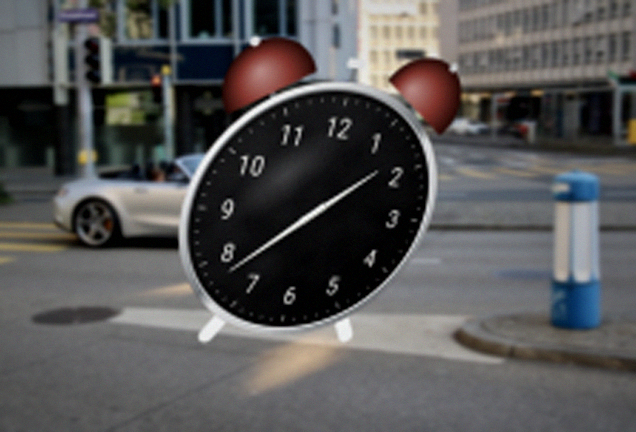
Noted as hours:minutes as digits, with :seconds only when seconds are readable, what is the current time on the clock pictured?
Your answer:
1:38
